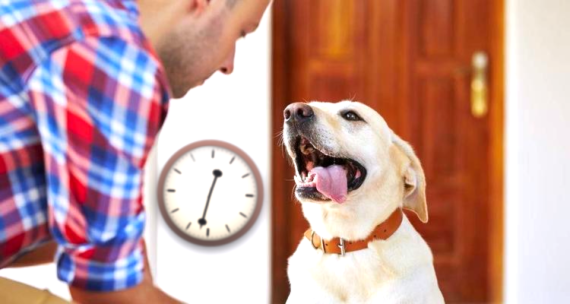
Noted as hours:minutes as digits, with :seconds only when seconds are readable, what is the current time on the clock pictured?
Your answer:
12:32
